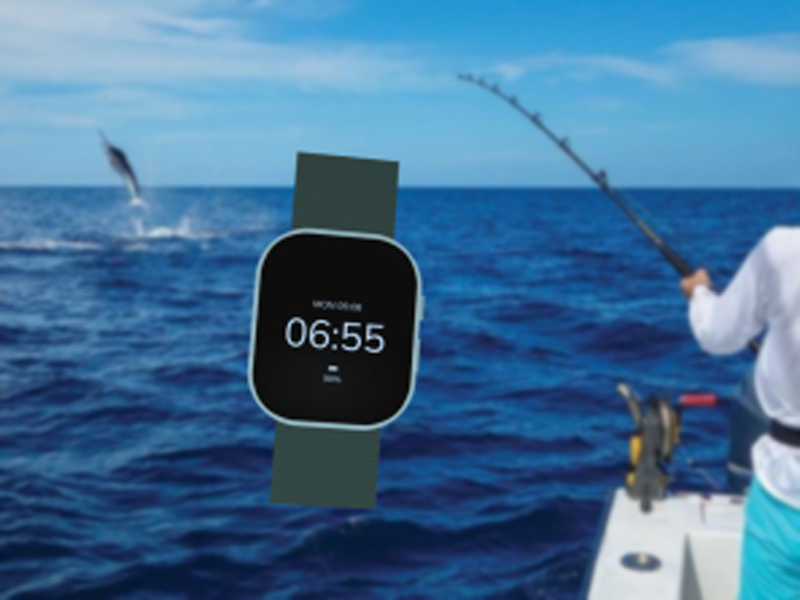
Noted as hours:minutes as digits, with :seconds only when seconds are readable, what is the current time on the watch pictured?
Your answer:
6:55
